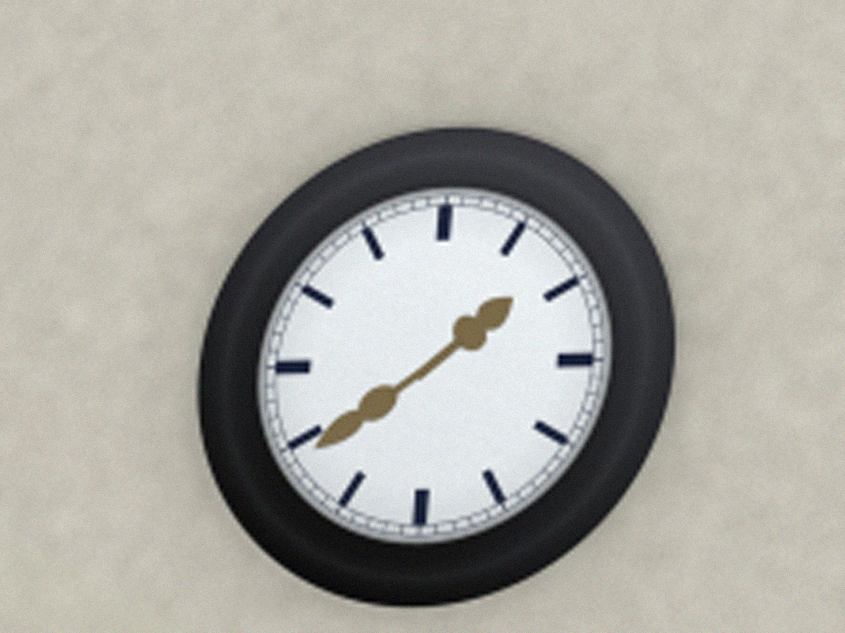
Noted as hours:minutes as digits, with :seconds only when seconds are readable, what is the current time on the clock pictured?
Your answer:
1:39
